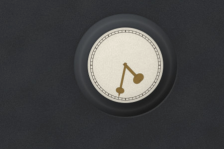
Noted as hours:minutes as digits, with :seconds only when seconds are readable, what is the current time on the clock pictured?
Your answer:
4:32
